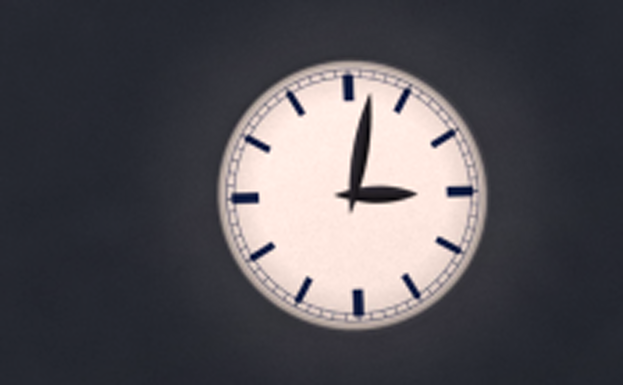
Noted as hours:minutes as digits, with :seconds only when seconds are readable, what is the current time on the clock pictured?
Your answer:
3:02
